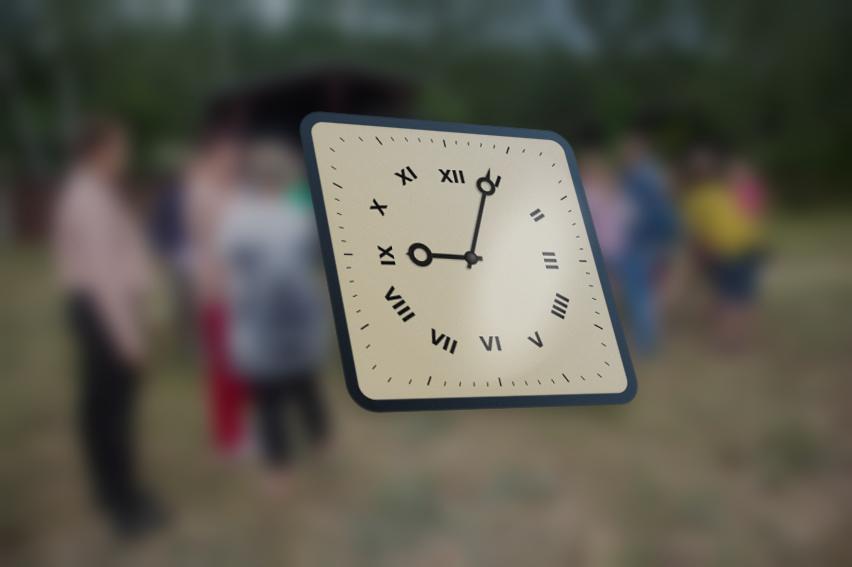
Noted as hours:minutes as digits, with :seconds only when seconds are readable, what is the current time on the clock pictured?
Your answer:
9:04
